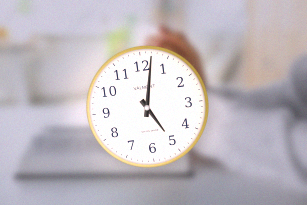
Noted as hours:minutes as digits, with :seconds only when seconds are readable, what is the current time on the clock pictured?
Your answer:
5:02
